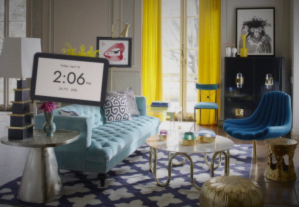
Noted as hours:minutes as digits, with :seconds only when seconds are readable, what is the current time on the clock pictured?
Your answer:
2:06
